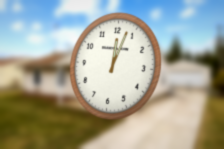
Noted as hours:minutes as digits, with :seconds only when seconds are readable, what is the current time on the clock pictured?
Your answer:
12:03
